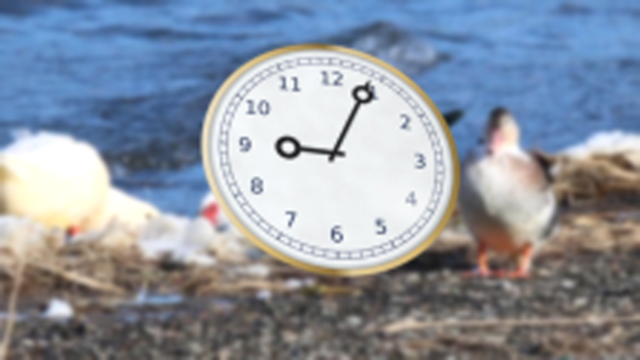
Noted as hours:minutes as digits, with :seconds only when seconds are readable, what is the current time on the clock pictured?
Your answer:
9:04
